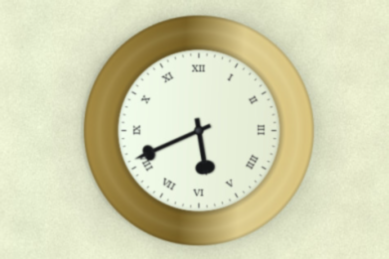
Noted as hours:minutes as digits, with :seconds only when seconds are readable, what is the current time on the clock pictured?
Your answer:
5:41
